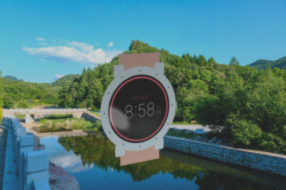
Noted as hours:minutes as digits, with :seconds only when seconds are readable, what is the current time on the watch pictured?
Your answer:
8:58
